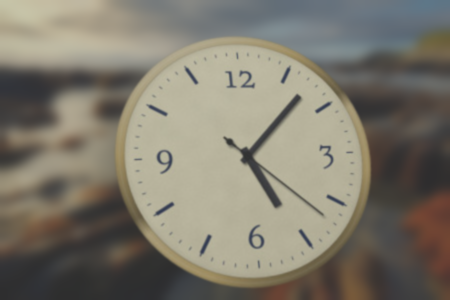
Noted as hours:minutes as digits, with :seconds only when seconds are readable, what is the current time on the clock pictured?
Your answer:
5:07:22
